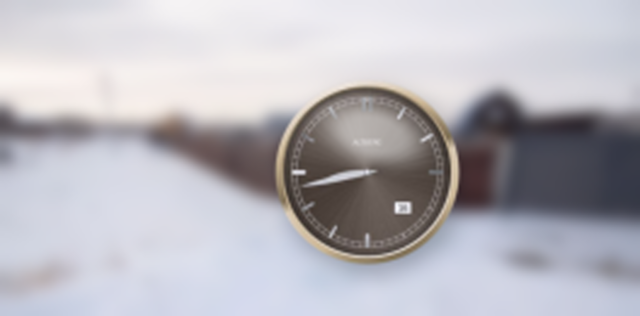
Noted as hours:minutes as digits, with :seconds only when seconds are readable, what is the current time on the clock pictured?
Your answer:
8:43
